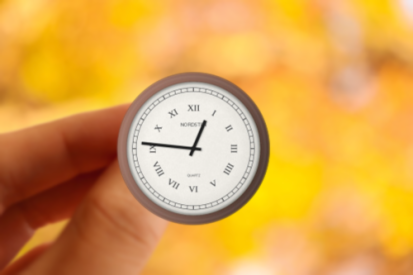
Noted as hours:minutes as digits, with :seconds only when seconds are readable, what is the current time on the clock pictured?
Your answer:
12:46
